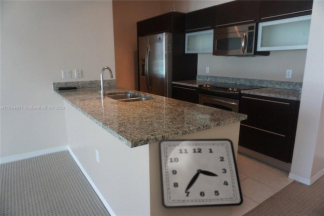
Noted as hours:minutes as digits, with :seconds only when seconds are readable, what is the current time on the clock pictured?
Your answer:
3:36
